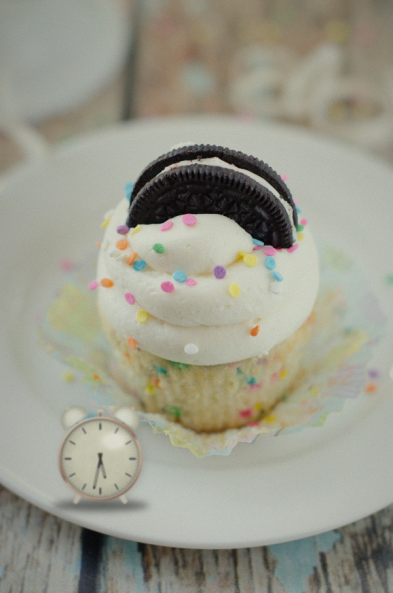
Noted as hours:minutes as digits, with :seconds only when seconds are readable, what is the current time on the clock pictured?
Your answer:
5:32
